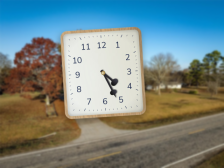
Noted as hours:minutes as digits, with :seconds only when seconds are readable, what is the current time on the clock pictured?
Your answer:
4:26
